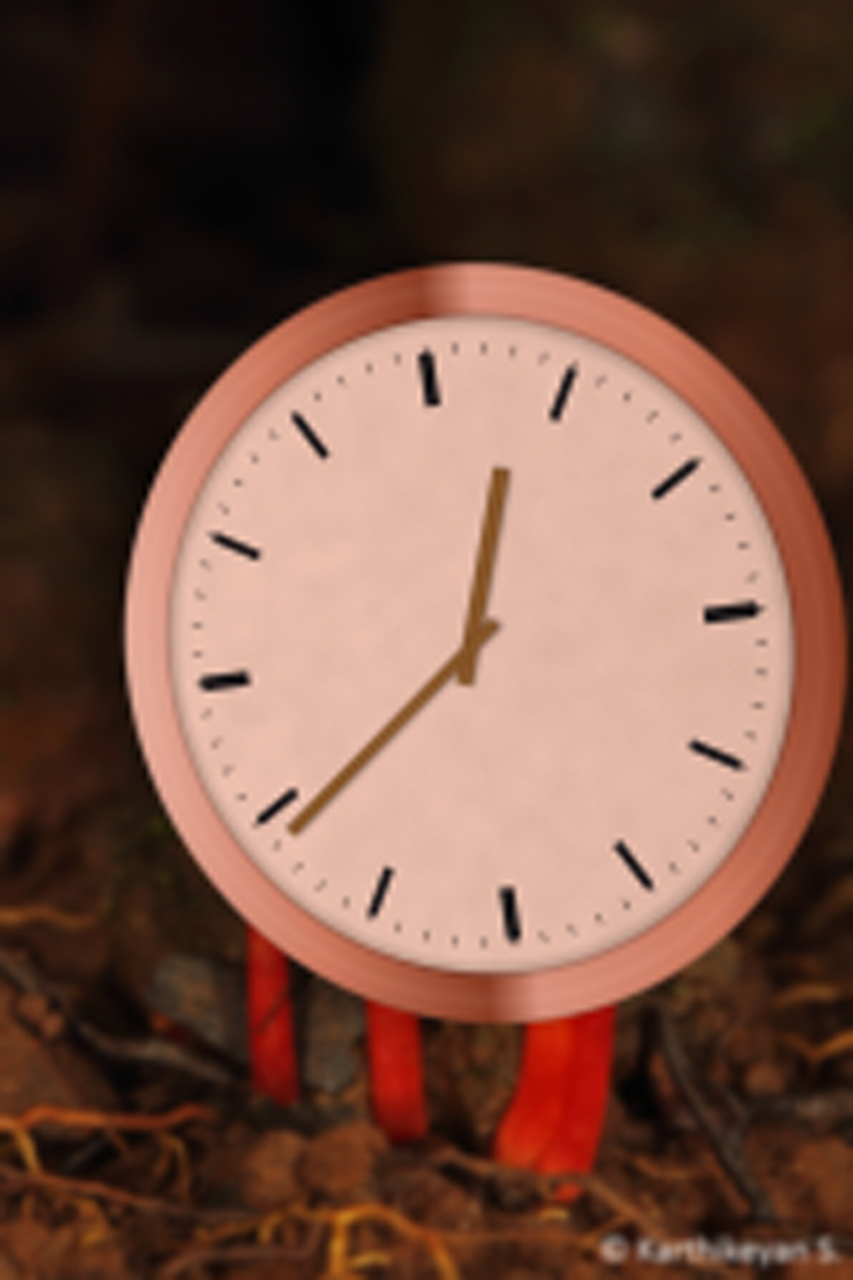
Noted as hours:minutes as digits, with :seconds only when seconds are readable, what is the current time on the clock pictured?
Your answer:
12:39
